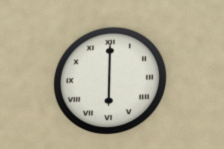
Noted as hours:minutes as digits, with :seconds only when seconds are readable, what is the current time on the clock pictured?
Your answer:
6:00
